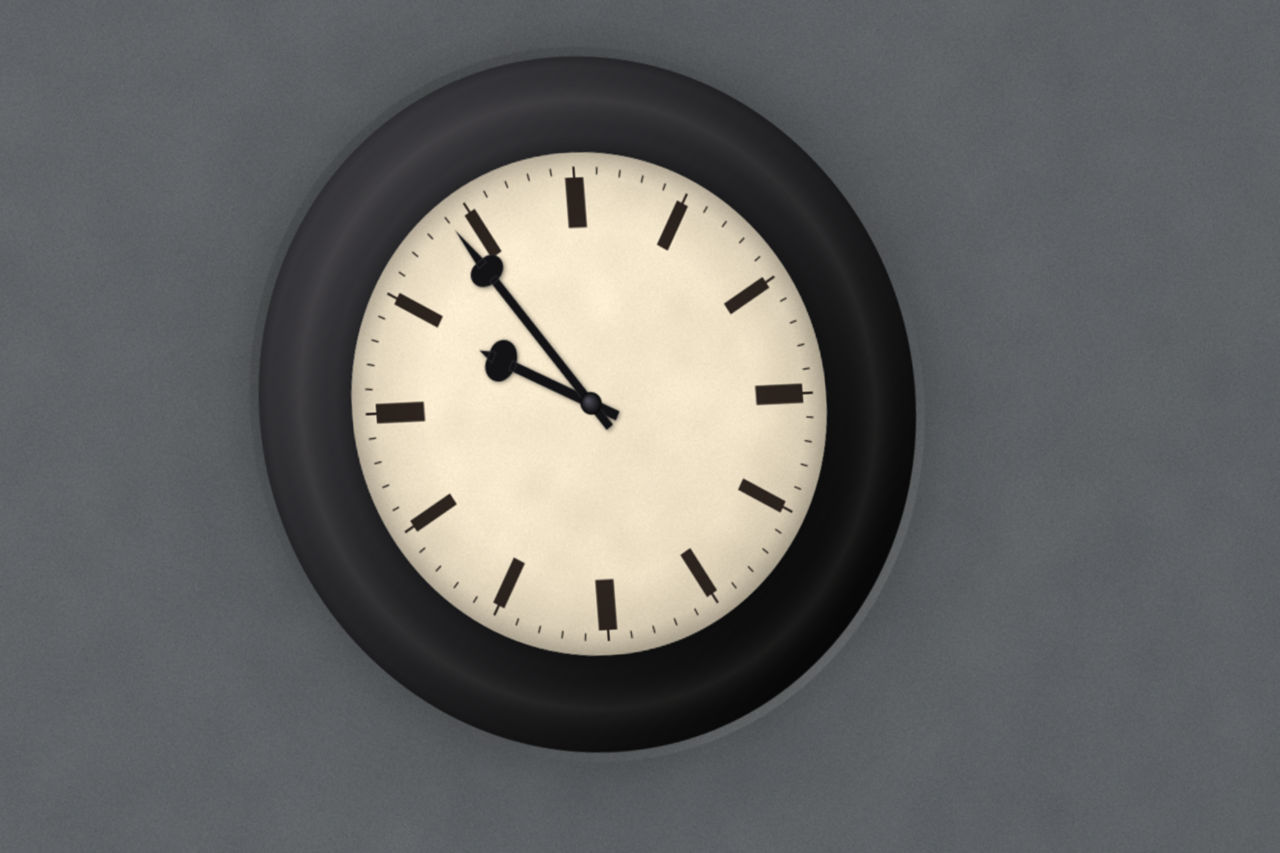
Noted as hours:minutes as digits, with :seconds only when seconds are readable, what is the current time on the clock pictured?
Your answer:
9:54
